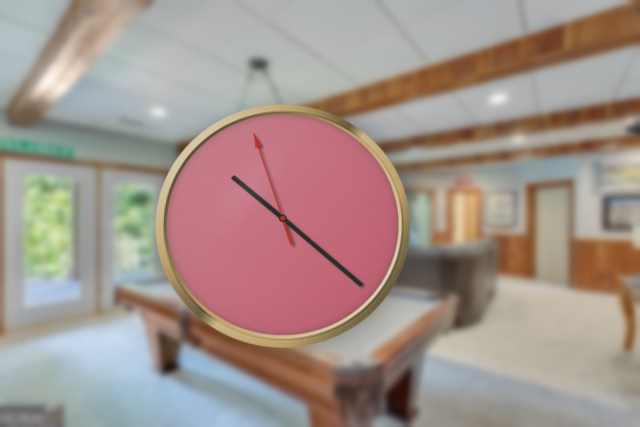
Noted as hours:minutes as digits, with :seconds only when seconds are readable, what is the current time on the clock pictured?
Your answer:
10:21:57
